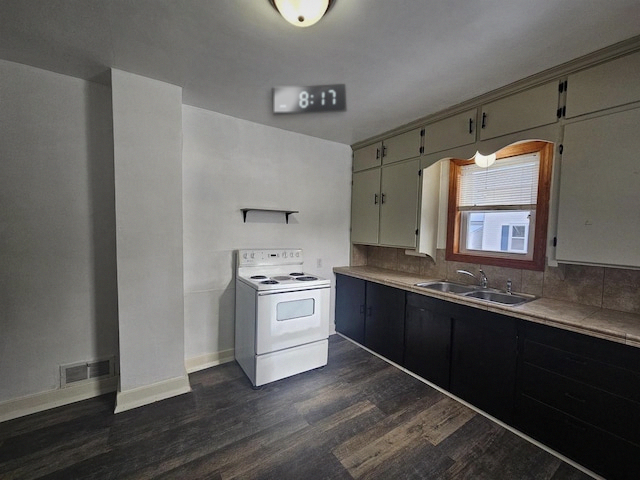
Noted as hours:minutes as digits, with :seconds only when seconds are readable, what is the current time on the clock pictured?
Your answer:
8:17
